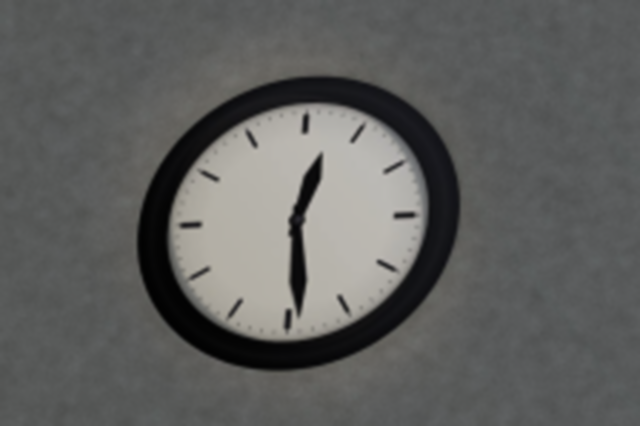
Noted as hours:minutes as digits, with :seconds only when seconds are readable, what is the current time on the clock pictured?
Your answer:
12:29
